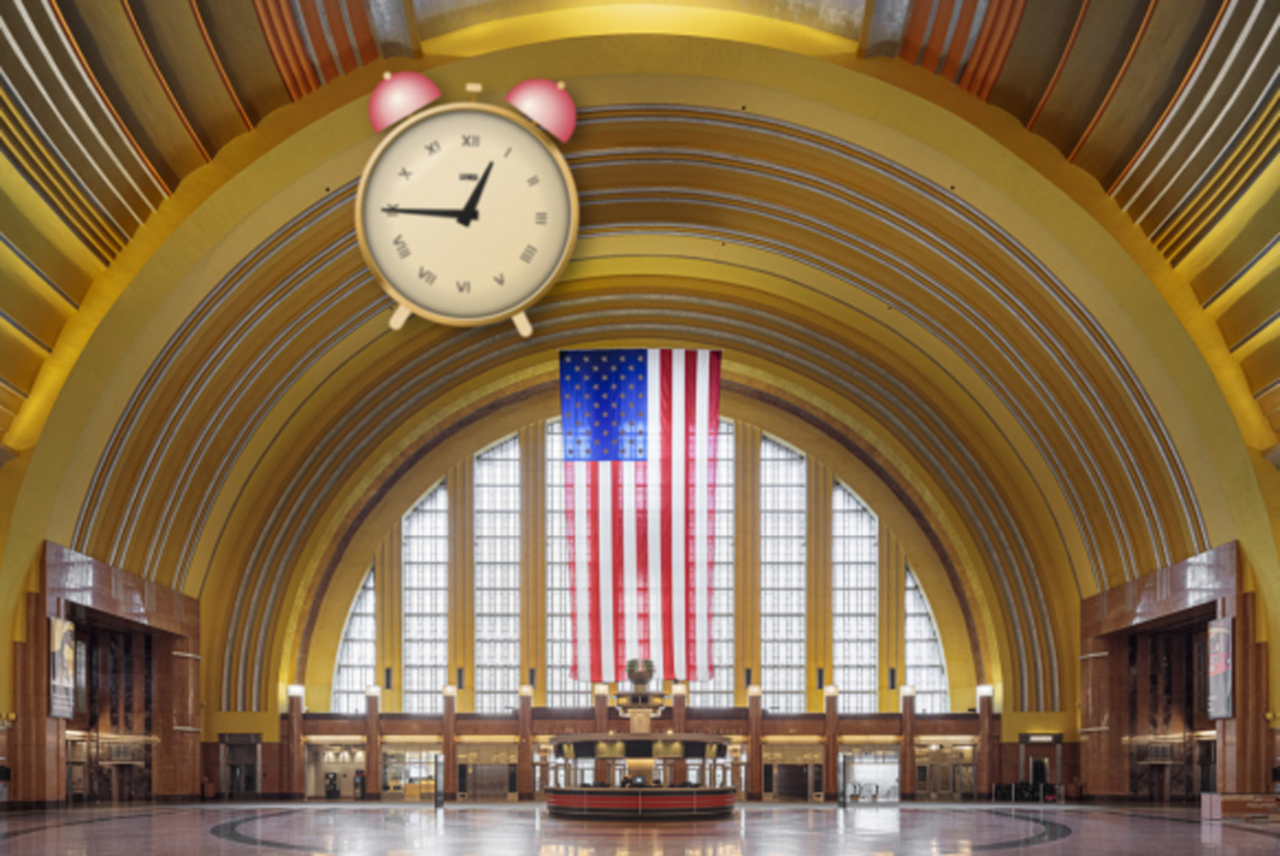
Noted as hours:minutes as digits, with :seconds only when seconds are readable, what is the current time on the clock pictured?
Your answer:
12:45
